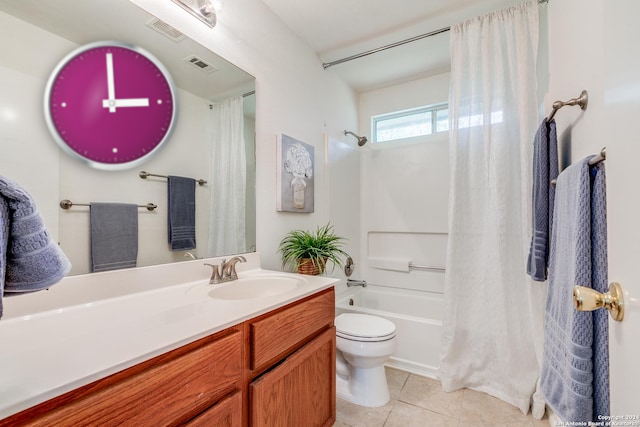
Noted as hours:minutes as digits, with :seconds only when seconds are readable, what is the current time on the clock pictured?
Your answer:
3:00
